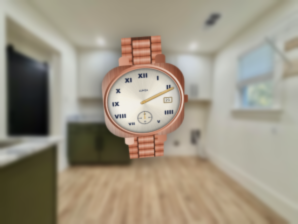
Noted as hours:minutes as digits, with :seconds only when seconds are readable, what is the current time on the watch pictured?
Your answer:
2:11
